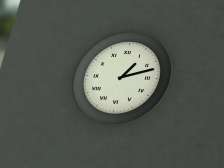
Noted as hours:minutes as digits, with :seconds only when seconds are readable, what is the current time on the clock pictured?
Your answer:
1:12
